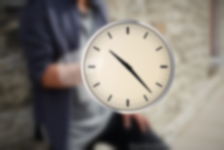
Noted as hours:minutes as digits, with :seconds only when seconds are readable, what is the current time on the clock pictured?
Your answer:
10:23
